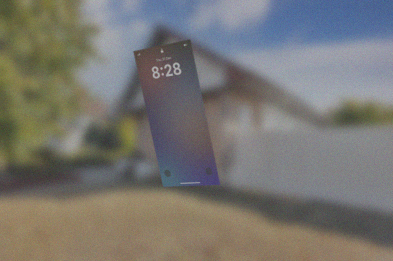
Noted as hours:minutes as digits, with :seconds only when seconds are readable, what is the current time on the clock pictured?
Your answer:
8:28
